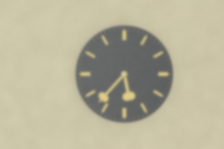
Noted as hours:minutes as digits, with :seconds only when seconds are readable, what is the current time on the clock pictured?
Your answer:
5:37
